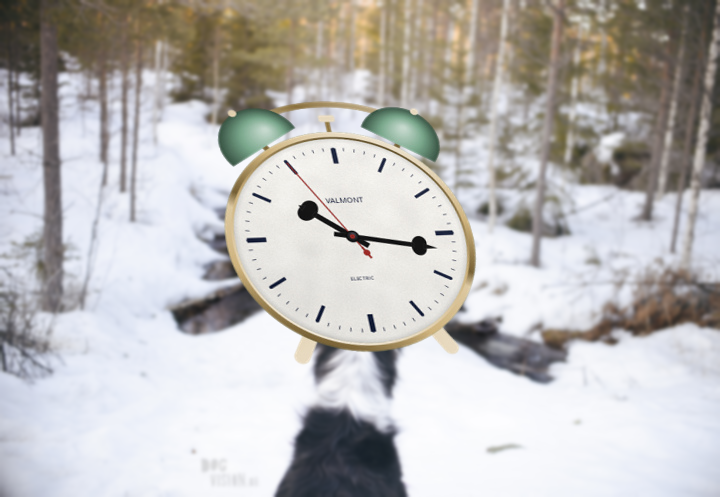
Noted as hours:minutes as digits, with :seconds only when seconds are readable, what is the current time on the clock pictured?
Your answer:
10:16:55
